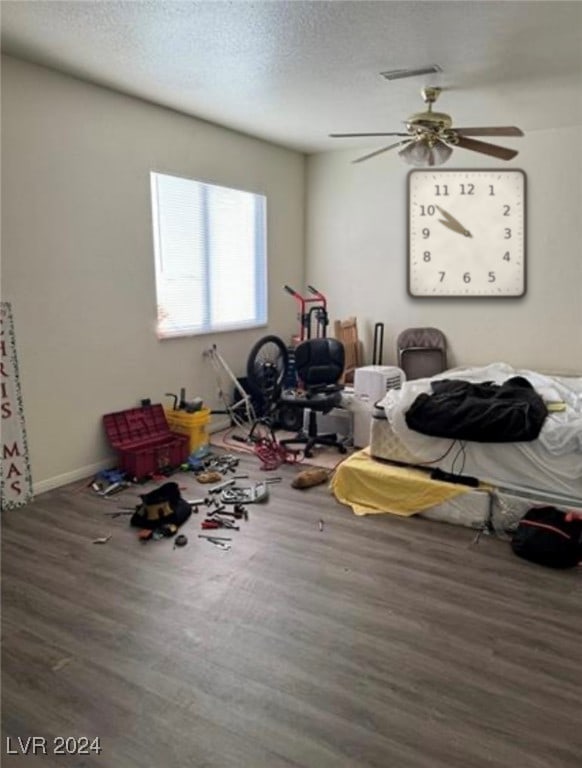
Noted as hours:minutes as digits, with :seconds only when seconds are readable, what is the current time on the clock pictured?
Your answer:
9:52
